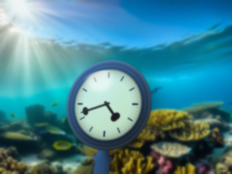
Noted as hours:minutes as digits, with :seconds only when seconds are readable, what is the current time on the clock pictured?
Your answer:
4:42
